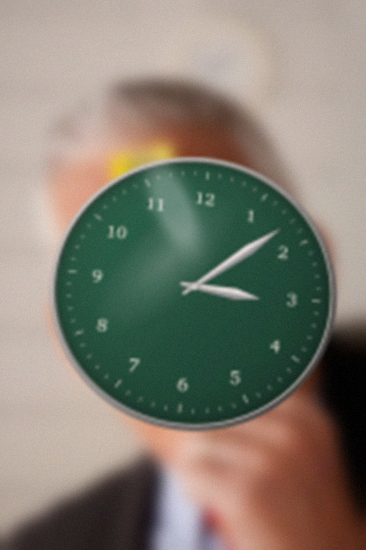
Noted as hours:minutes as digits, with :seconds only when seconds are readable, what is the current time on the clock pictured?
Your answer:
3:08
